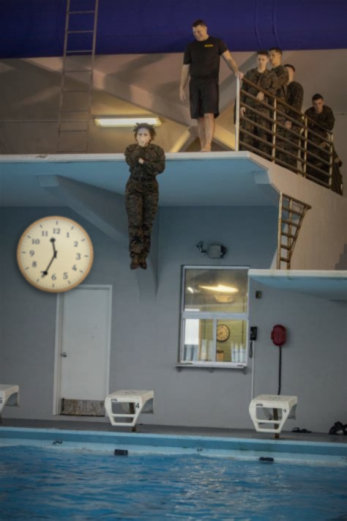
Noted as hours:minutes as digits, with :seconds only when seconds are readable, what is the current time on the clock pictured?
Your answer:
11:34
